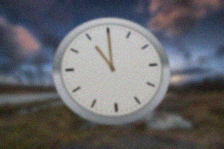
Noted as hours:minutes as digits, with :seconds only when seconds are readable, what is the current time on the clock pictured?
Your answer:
11:00
